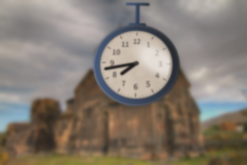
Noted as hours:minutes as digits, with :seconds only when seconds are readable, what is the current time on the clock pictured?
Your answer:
7:43
